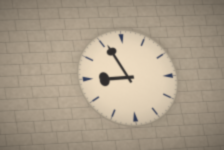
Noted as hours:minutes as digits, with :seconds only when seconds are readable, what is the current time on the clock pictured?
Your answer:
8:56
